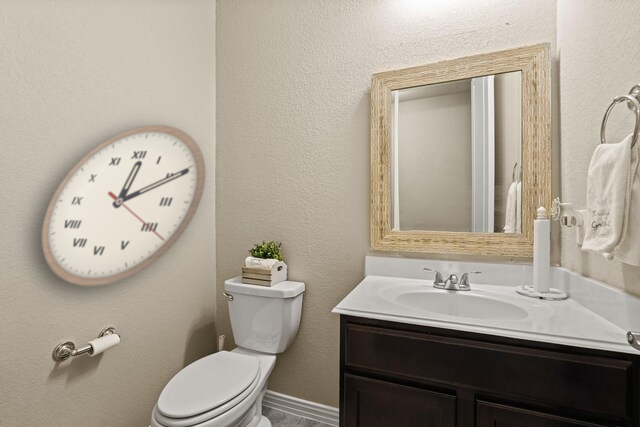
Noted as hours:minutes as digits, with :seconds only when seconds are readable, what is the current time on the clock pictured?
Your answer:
12:10:20
